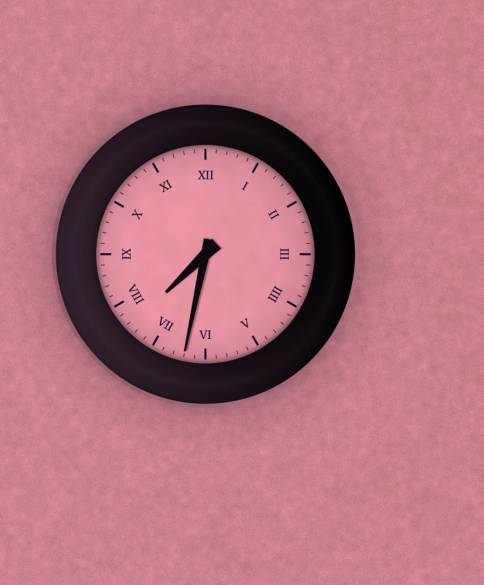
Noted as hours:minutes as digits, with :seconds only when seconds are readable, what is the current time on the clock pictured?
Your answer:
7:32
